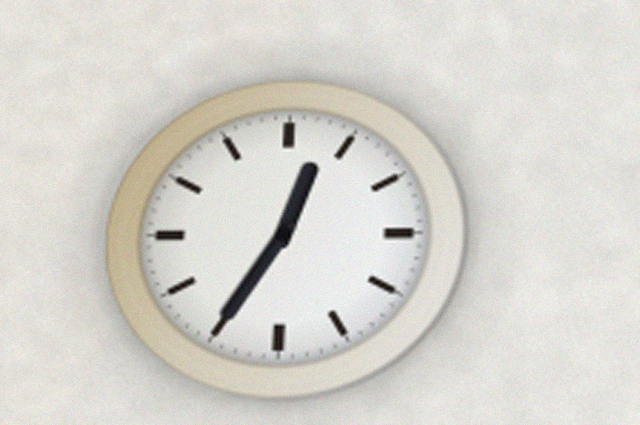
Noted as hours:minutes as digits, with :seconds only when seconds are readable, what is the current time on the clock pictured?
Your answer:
12:35
